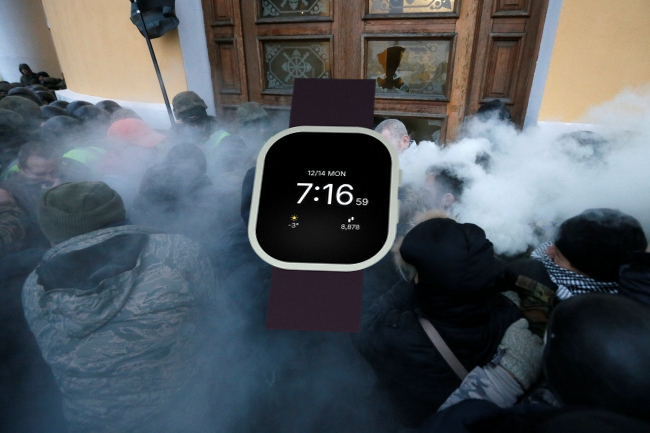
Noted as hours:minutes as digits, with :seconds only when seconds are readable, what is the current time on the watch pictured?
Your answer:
7:16:59
